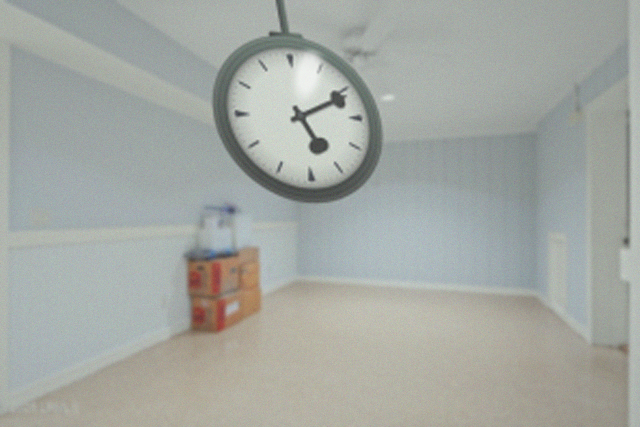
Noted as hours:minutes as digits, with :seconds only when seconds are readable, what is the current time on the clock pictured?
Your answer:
5:11
